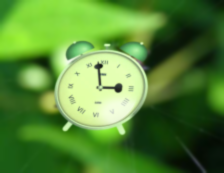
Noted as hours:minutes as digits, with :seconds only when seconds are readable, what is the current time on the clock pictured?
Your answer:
2:58
